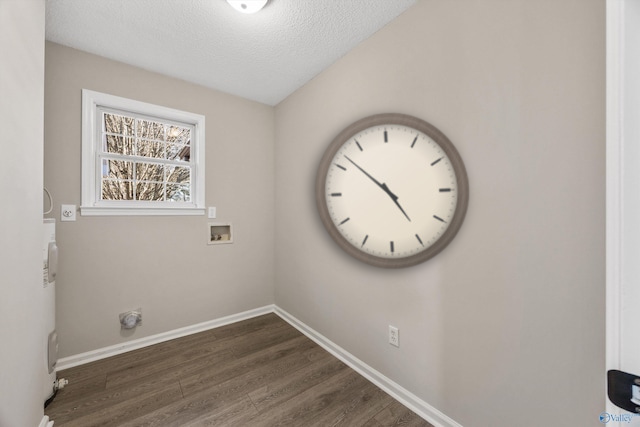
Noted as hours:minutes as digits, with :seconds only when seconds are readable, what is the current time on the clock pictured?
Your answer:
4:52
